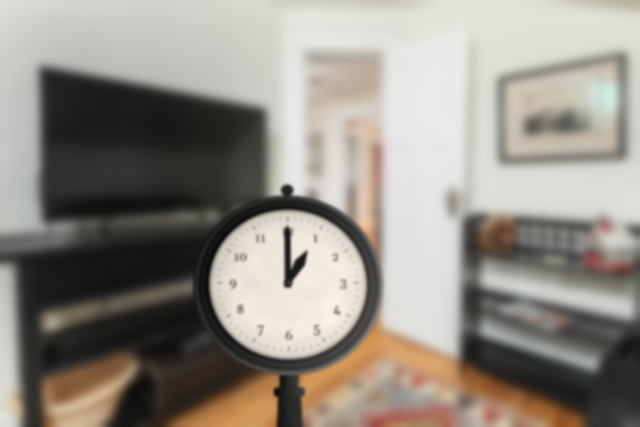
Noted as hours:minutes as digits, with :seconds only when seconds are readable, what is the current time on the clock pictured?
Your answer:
1:00
